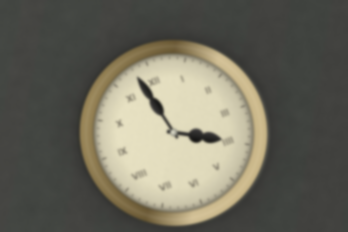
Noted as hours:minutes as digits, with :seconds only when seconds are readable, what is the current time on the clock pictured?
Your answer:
3:58
